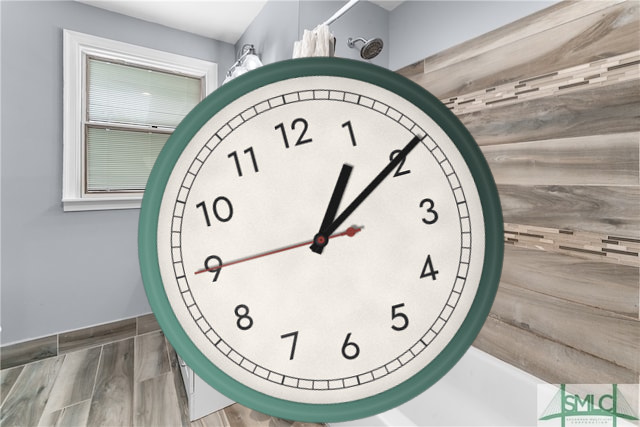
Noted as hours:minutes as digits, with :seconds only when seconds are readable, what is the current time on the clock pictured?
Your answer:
1:09:45
